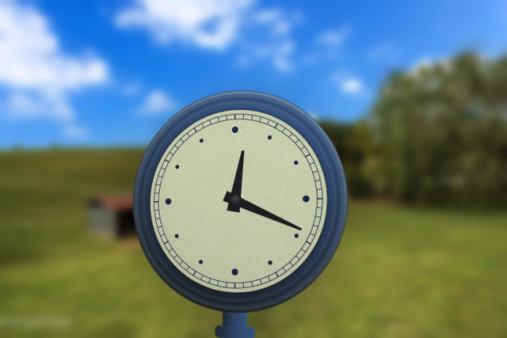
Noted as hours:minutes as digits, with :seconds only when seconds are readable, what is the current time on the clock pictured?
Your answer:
12:19
